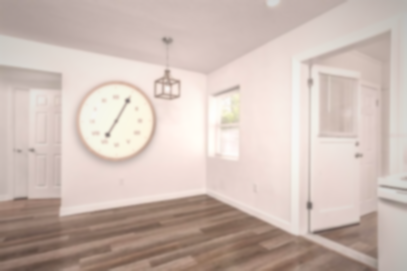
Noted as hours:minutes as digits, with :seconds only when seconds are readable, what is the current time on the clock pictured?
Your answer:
7:05
